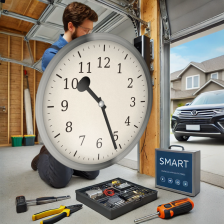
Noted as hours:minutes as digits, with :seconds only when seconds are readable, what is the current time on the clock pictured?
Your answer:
10:26
